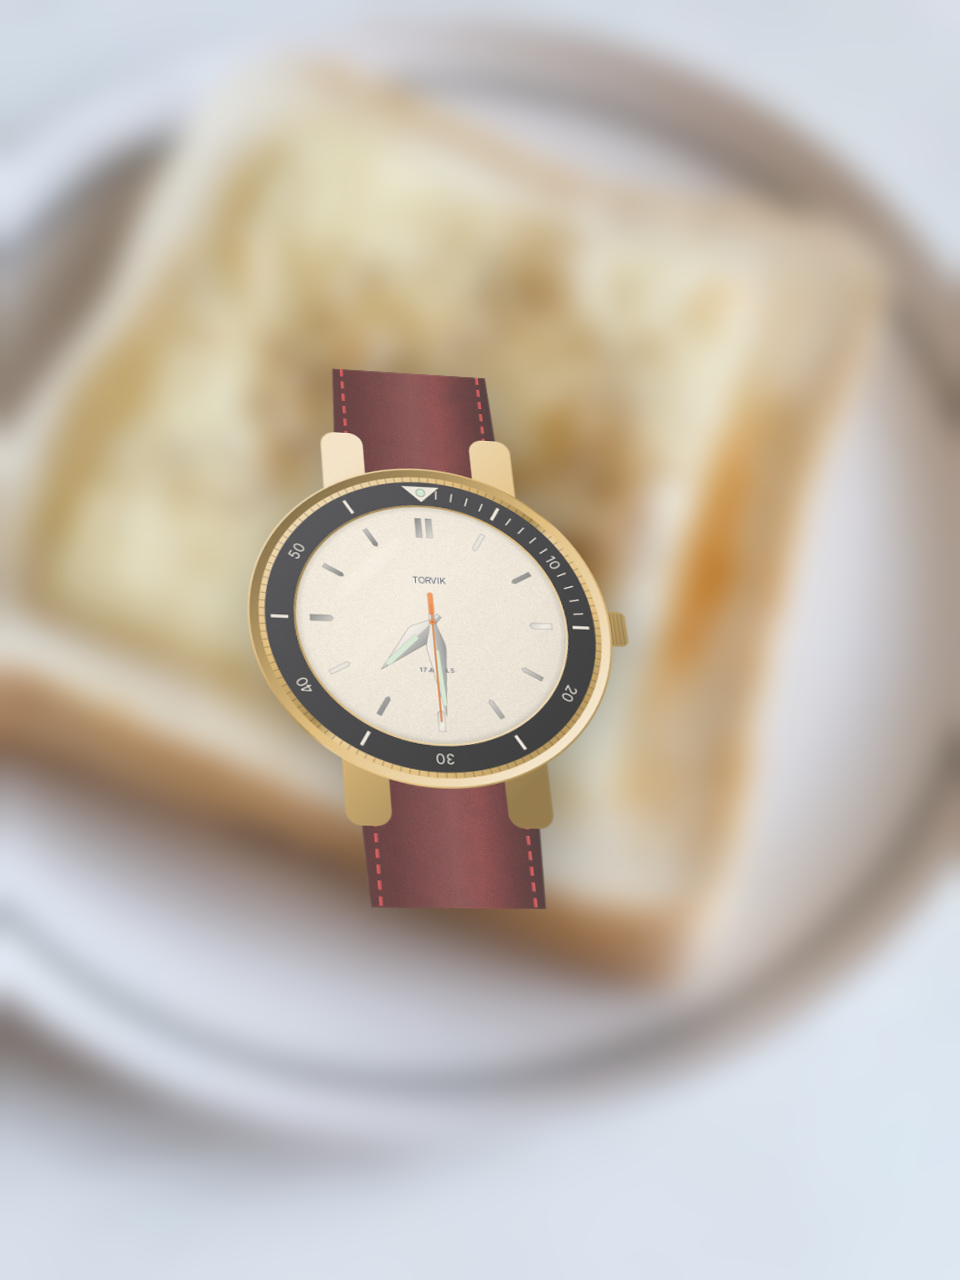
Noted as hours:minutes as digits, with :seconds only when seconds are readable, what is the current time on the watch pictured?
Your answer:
7:29:30
